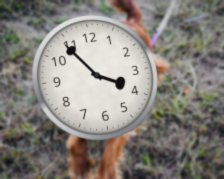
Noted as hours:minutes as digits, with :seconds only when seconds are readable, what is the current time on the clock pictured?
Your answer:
3:54
